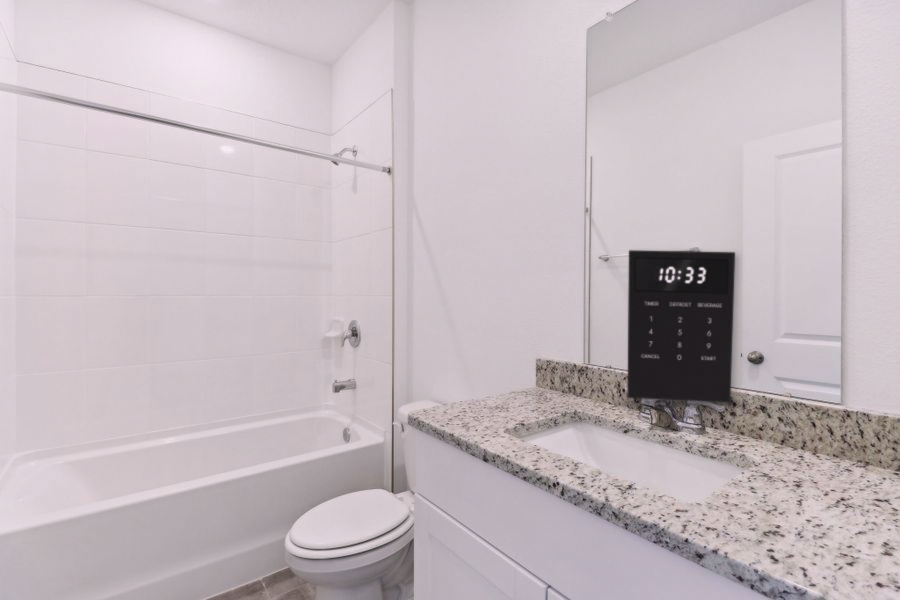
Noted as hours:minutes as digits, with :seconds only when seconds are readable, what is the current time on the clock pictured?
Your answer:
10:33
